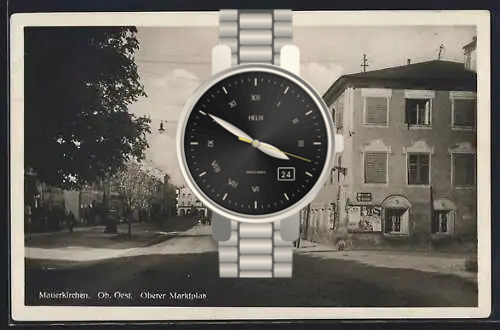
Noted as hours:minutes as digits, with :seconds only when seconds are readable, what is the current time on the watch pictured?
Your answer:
3:50:18
